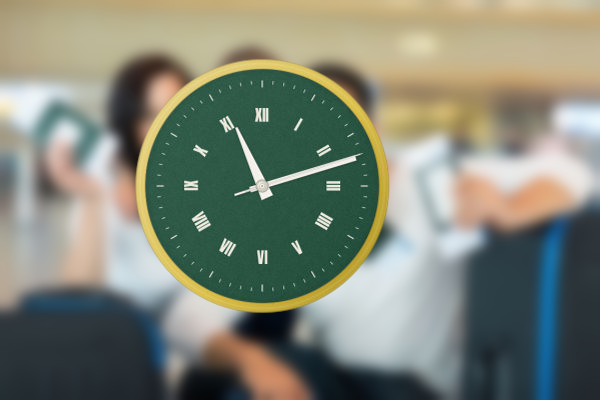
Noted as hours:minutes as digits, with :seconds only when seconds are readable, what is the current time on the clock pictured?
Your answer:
11:12:12
